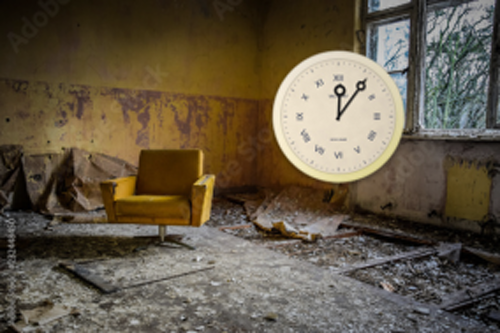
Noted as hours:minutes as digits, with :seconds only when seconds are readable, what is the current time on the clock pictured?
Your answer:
12:06
